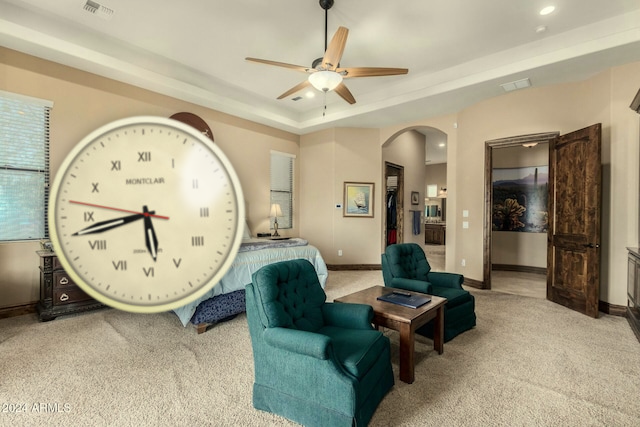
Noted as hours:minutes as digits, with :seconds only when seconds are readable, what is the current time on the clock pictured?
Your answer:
5:42:47
